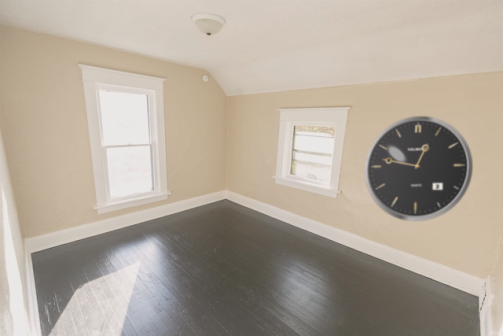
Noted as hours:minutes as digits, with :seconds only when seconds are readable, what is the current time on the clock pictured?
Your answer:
12:47
